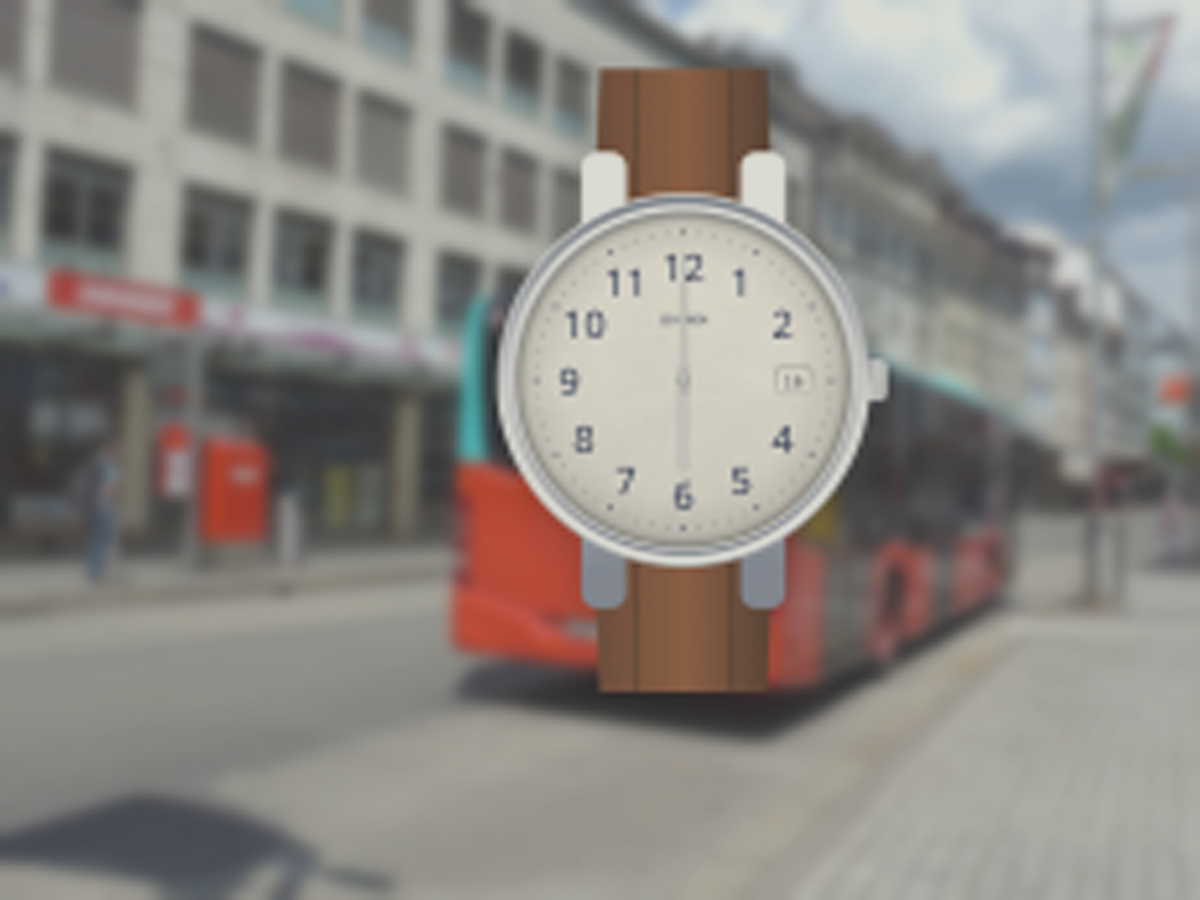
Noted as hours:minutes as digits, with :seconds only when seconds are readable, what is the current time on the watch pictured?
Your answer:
6:00
